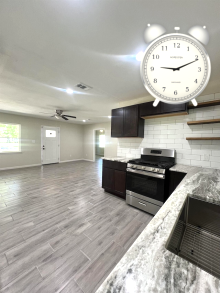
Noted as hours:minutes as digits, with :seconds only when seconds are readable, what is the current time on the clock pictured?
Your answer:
9:11
